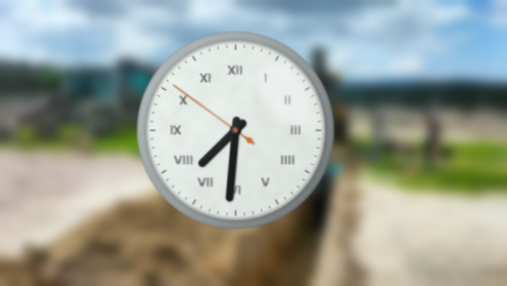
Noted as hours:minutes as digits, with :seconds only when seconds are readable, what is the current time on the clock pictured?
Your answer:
7:30:51
